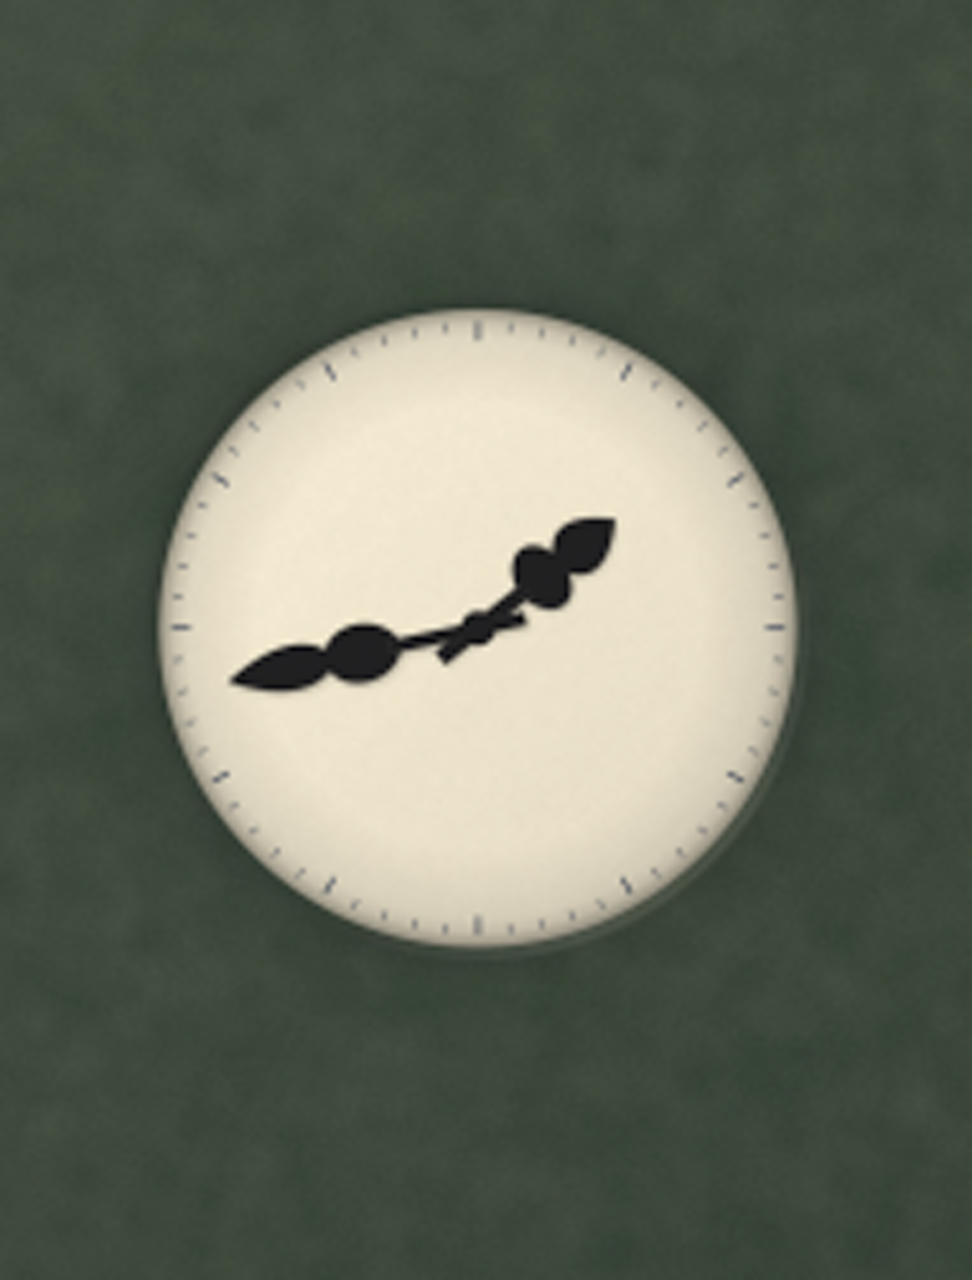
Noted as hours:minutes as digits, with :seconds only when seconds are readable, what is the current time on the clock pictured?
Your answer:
1:43
